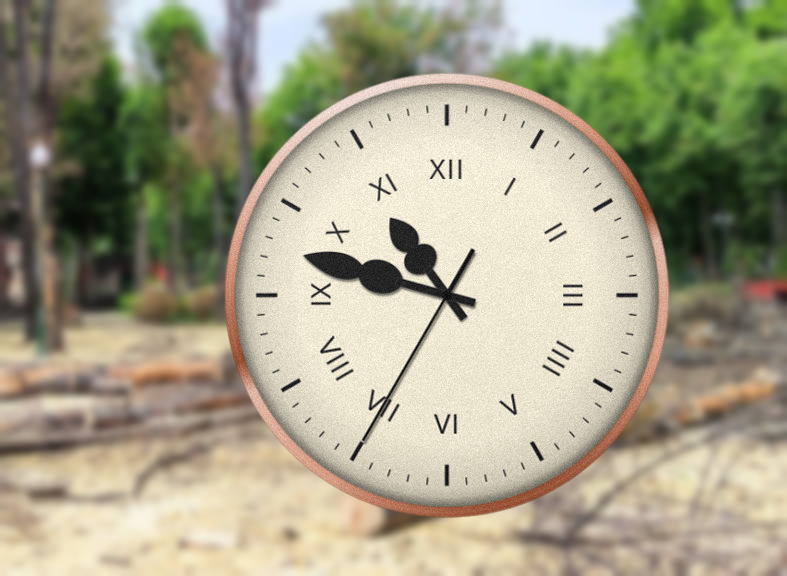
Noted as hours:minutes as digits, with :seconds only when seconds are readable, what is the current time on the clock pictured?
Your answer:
10:47:35
